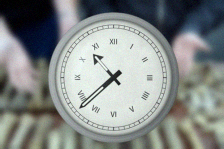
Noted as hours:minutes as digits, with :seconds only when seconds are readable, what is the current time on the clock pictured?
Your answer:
10:38
